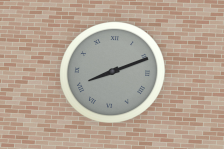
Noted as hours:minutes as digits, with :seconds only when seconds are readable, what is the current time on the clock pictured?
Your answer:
8:11
